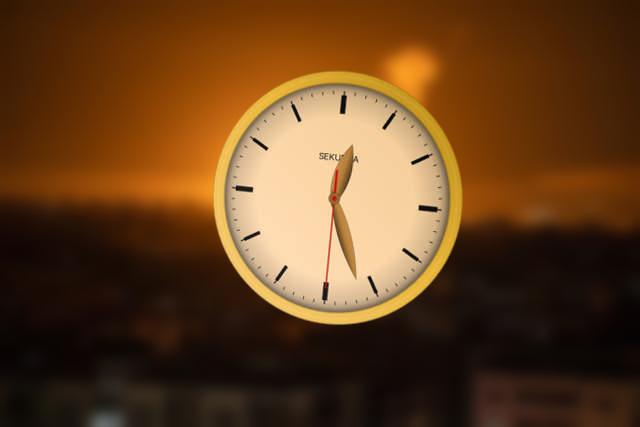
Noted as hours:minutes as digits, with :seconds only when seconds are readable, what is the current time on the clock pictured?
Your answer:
12:26:30
